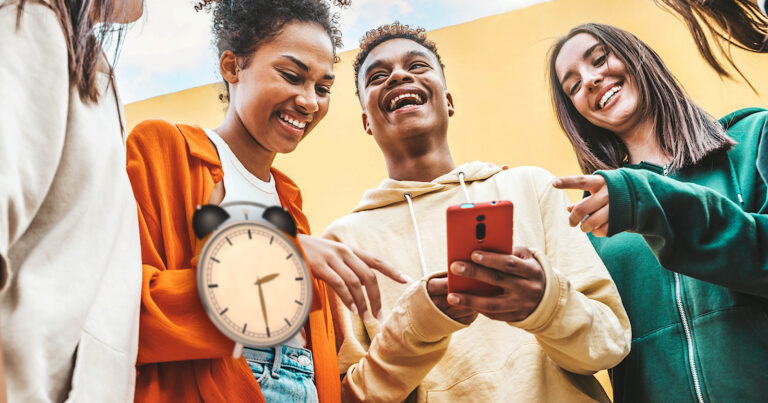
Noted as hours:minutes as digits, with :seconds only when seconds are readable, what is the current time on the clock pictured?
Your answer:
2:30
